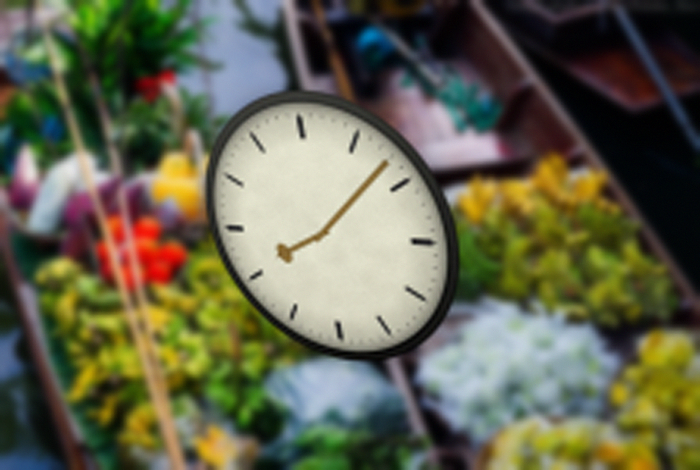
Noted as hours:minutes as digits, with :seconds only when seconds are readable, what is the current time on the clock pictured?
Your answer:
8:08
